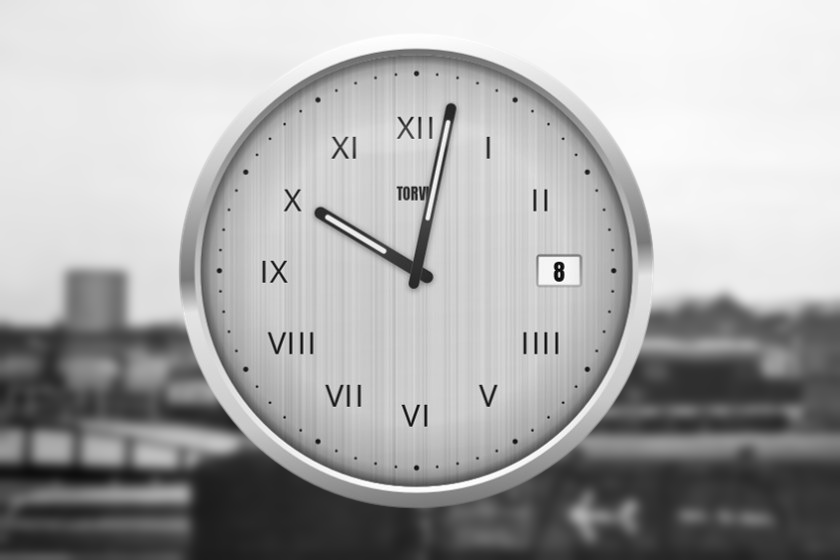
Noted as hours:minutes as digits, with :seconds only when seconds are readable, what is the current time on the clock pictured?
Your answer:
10:02
